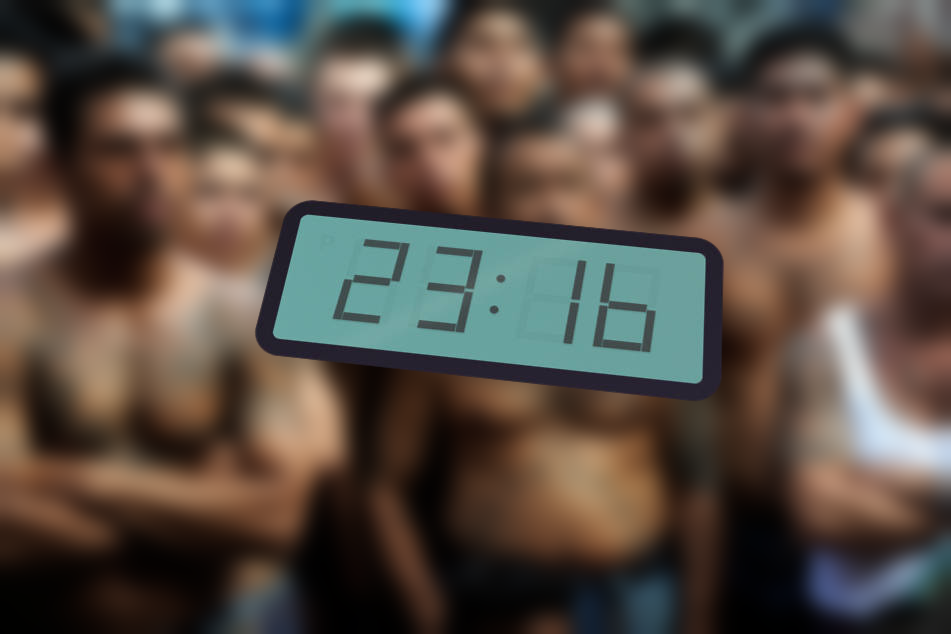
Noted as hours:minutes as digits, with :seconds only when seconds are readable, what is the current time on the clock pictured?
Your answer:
23:16
